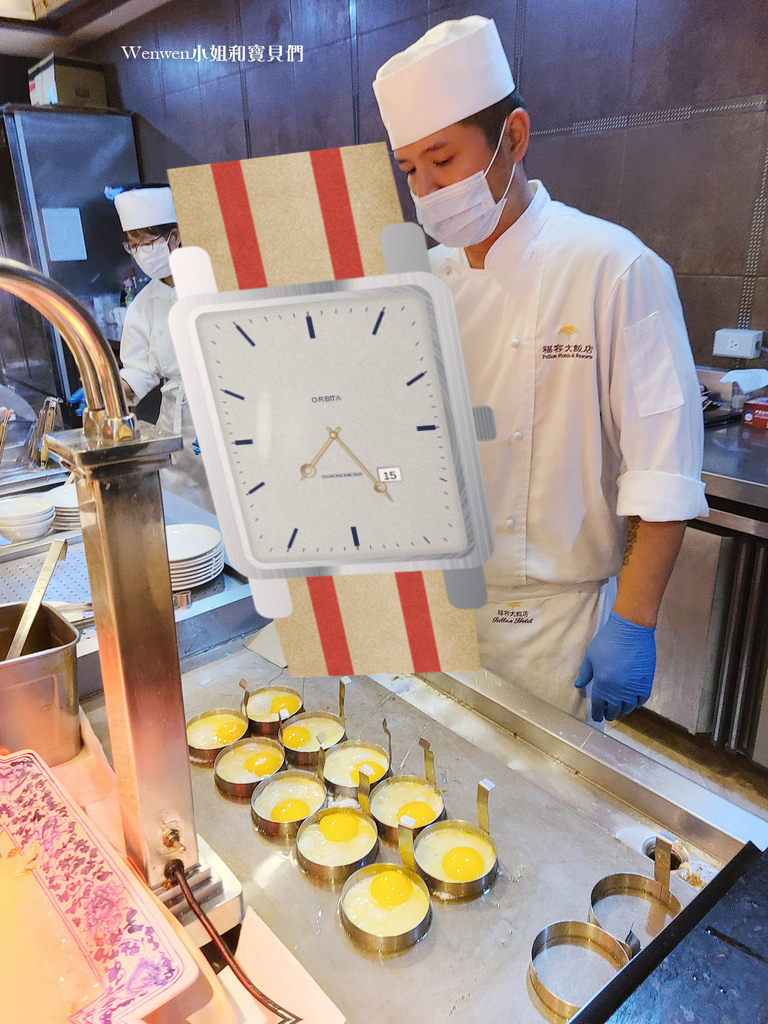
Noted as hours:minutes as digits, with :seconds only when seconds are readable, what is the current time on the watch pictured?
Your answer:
7:25
